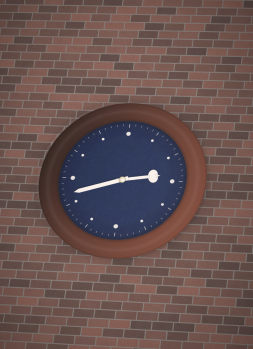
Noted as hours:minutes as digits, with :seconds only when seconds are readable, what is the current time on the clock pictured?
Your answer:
2:42
